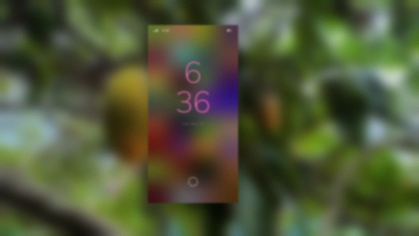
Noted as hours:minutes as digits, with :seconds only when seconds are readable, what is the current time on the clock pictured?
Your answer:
6:36
